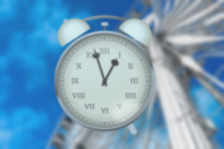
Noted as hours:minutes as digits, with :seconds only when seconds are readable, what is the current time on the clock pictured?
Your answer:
12:57
